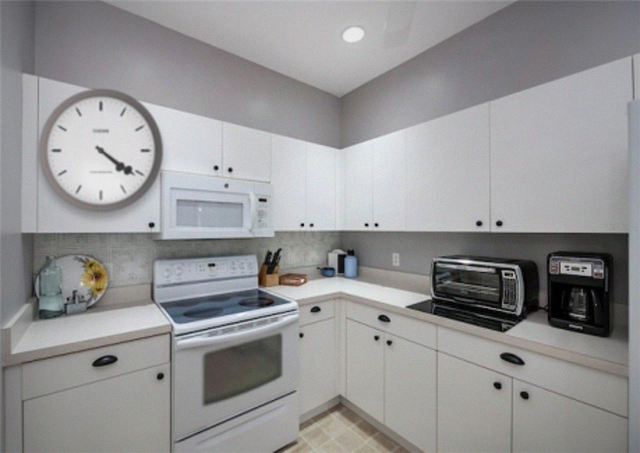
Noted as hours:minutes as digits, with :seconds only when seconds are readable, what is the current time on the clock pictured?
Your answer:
4:21
